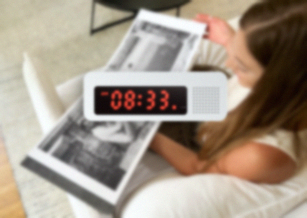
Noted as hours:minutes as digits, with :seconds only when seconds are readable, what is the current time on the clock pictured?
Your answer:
8:33
